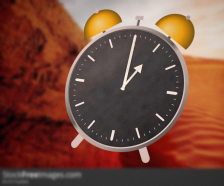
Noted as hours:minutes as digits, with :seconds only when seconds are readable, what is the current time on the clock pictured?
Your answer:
1:00
